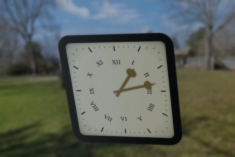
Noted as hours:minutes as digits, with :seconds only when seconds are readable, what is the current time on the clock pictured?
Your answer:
1:13
